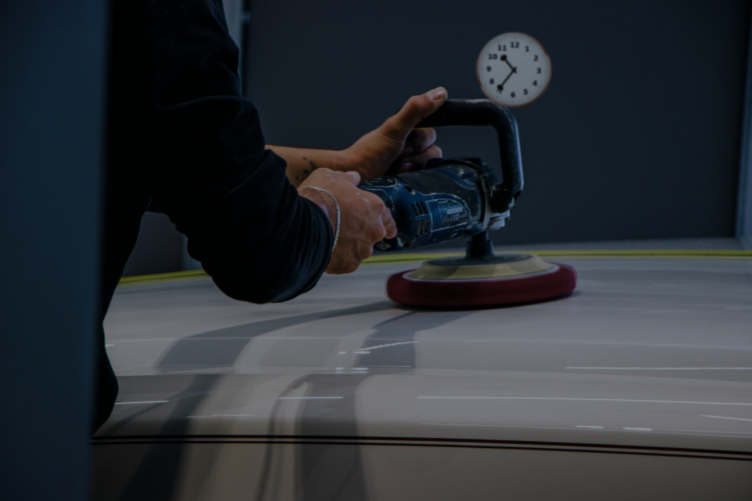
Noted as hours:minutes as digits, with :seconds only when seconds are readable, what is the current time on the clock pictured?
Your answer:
10:36
